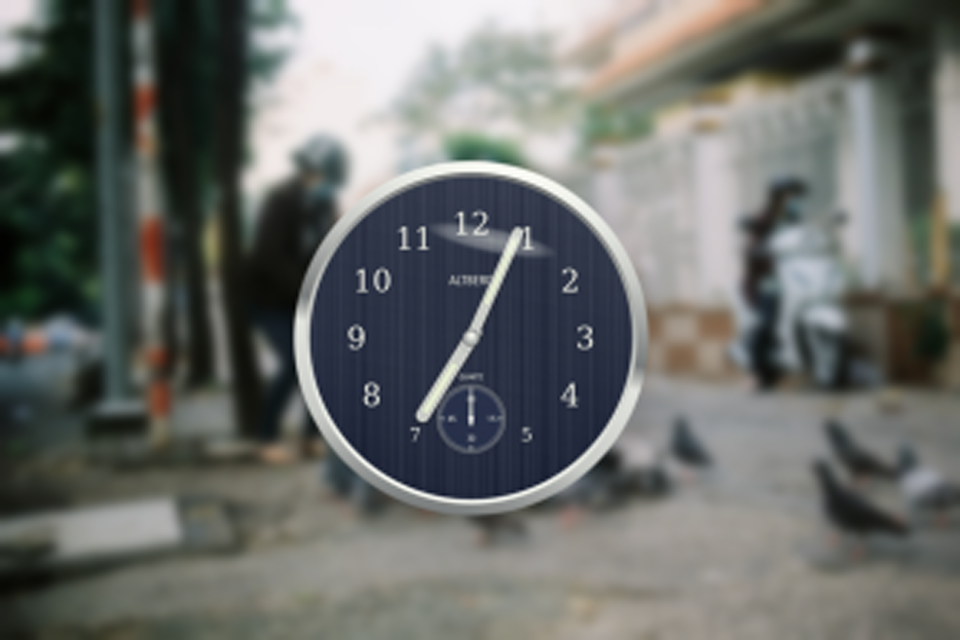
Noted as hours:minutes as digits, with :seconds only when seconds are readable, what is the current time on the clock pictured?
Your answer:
7:04
